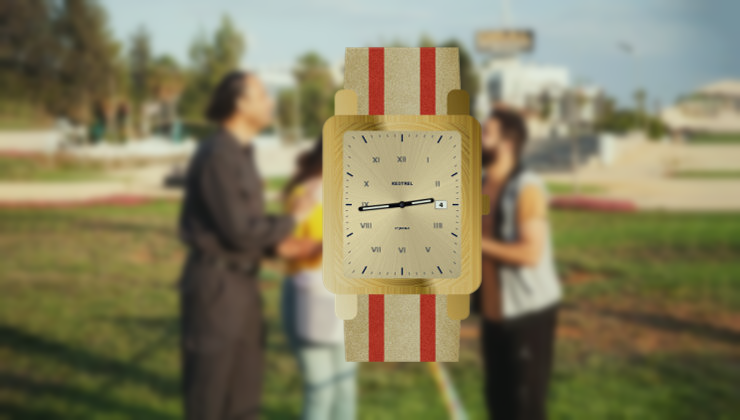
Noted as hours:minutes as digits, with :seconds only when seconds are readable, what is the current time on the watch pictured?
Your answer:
2:44
